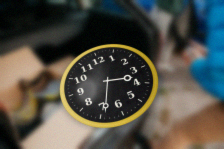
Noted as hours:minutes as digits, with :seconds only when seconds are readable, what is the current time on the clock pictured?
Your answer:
3:34
